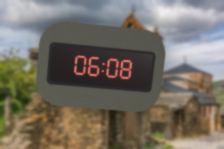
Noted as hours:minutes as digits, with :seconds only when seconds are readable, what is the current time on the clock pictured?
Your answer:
6:08
